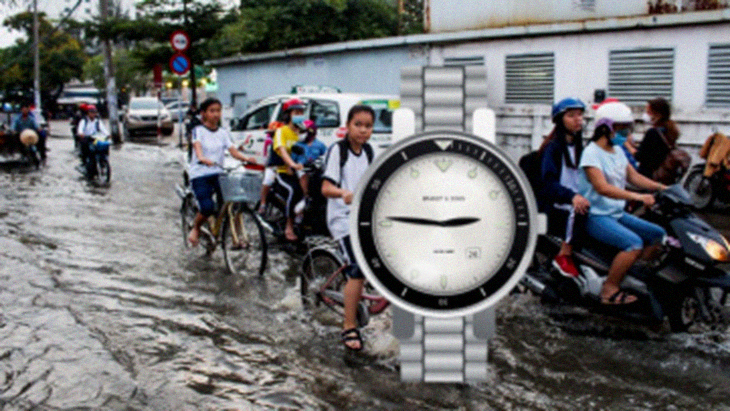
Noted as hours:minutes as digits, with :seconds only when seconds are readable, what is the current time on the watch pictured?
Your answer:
2:46
